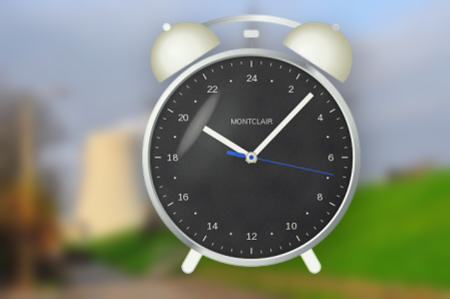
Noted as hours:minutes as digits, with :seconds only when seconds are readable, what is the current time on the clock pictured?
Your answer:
20:07:17
